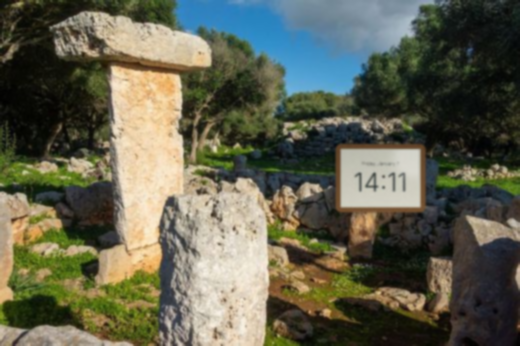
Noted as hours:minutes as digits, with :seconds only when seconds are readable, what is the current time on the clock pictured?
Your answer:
14:11
